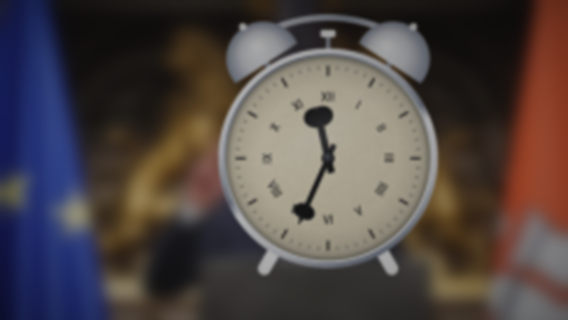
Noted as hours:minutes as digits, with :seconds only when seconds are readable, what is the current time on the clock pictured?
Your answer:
11:34
